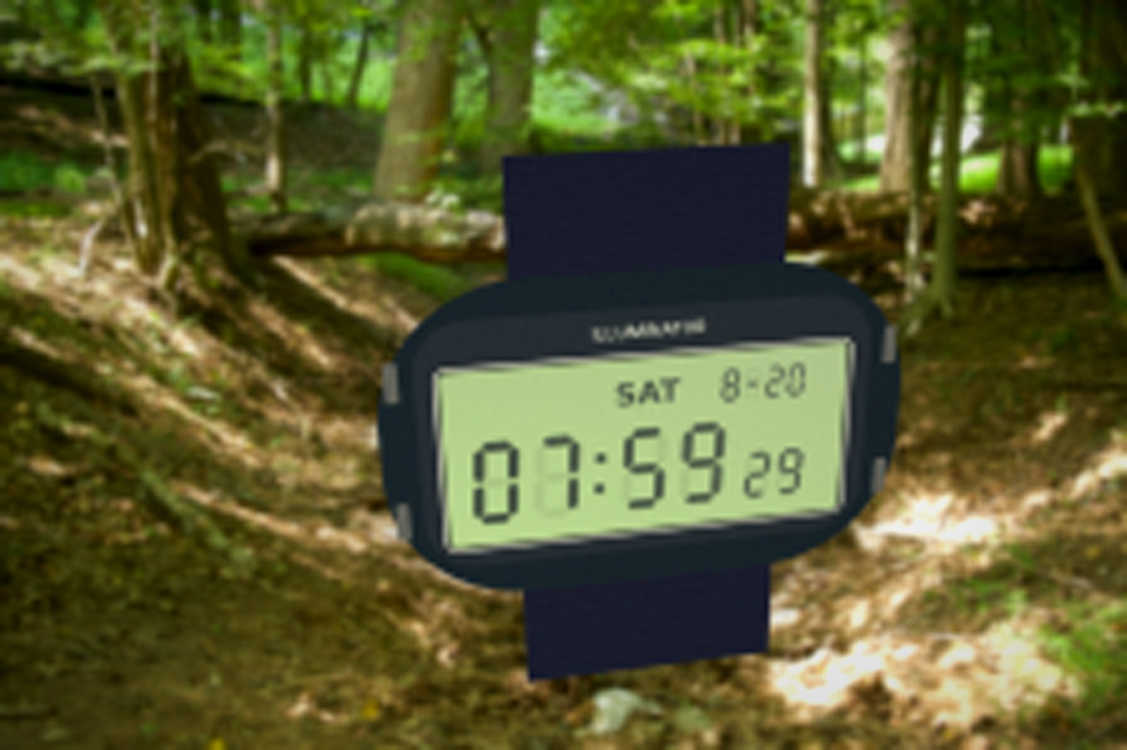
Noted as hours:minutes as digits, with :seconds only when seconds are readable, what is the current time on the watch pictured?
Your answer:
7:59:29
